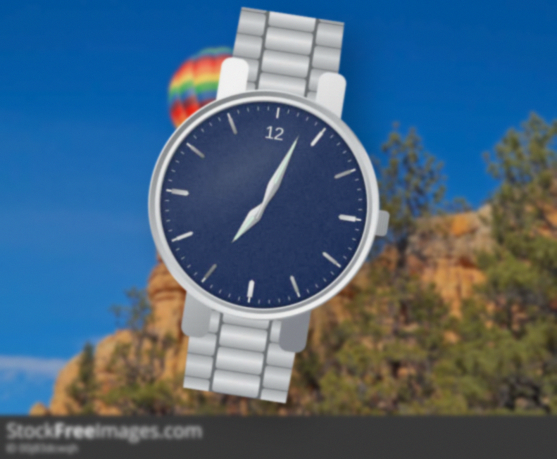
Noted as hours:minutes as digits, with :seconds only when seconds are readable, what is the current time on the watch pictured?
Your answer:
7:03
